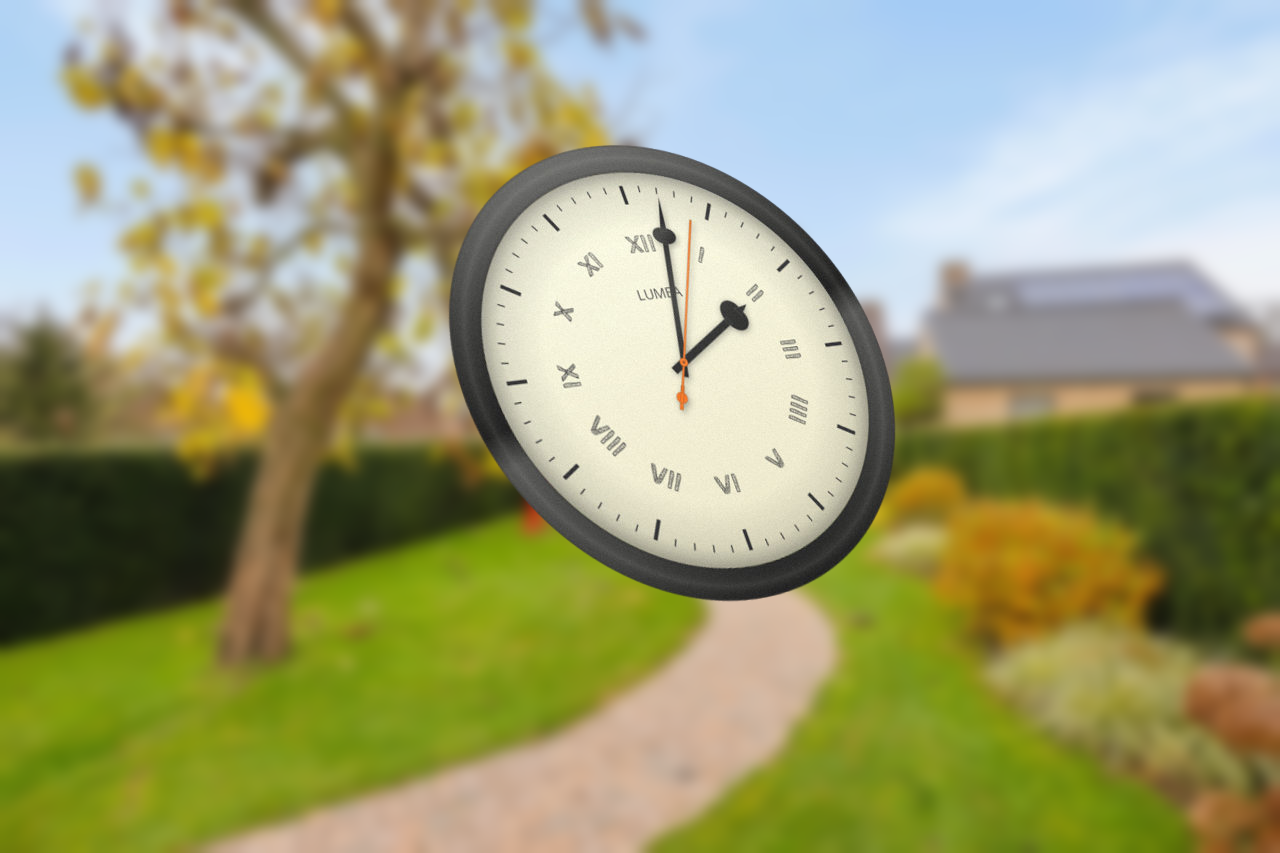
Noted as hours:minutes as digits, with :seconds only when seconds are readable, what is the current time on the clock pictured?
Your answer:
2:02:04
